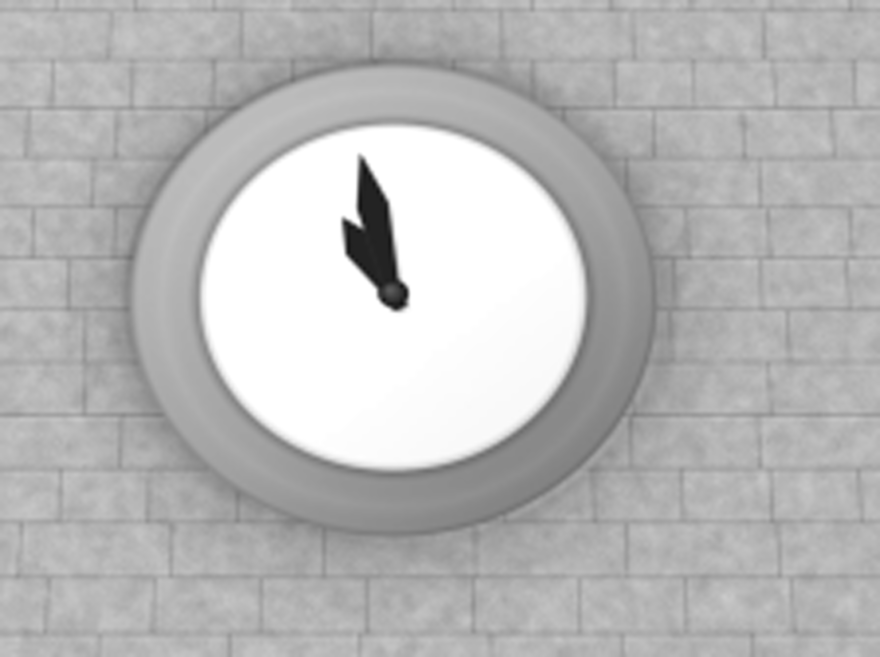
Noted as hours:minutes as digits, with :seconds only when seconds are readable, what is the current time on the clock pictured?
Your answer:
10:58
